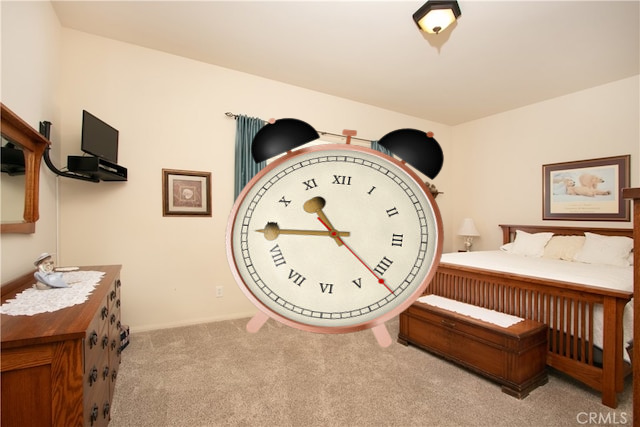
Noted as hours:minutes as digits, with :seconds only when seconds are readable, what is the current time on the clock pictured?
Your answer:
10:44:22
